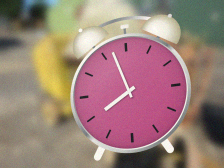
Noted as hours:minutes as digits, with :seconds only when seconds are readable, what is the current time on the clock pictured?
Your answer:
7:57
